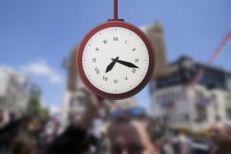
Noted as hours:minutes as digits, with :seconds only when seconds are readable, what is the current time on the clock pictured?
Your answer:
7:18
